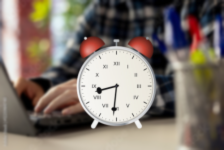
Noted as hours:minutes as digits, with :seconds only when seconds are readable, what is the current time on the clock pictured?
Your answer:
8:31
